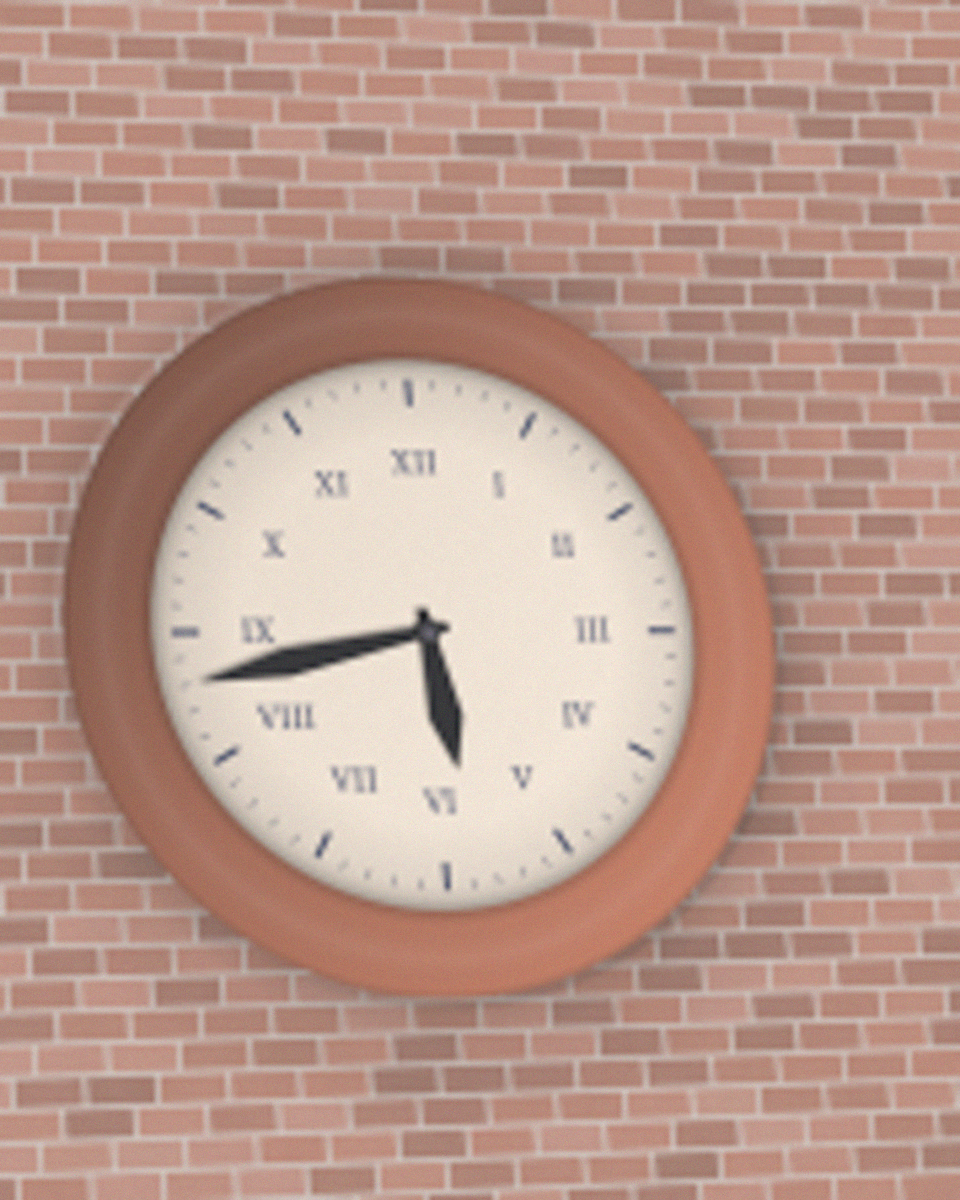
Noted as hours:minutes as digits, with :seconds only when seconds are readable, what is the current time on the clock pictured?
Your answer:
5:43
